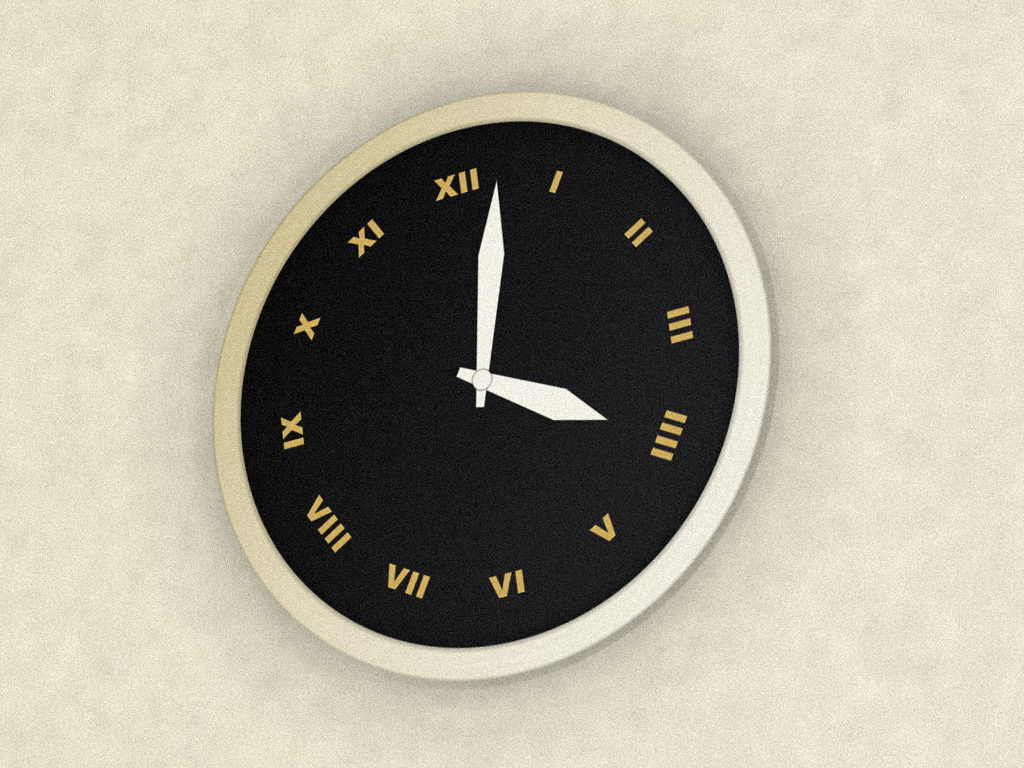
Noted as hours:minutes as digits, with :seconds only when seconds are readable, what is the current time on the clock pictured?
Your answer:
4:02
